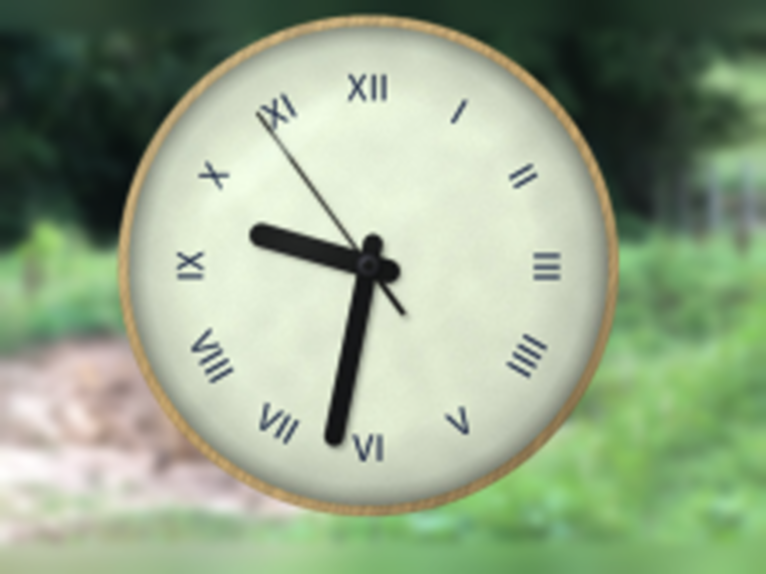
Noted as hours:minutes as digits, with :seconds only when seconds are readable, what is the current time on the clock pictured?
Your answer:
9:31:54
